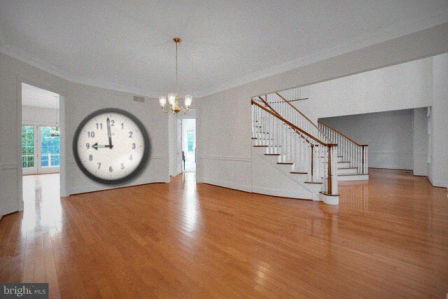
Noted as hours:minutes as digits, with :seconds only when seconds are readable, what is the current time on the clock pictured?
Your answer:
8:59
